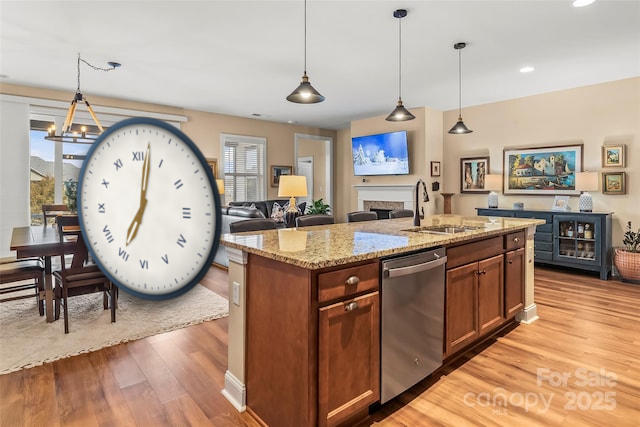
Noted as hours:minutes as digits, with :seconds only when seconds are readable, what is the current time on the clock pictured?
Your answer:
7:02
